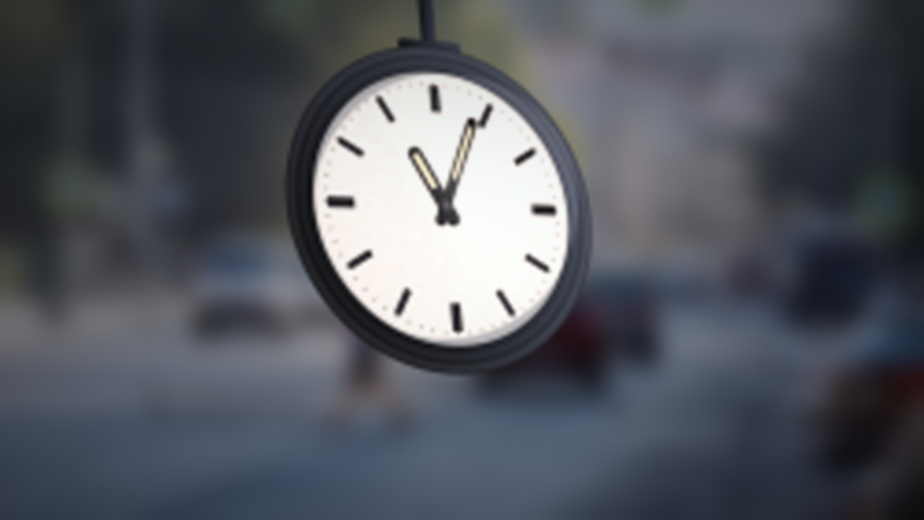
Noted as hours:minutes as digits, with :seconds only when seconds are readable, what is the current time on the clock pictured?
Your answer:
11:04
